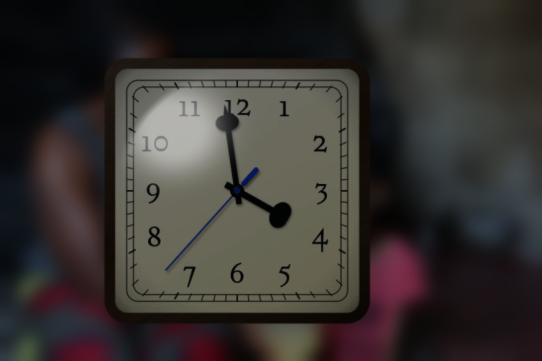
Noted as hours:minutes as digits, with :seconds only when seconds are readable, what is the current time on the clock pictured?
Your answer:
3:58:37
